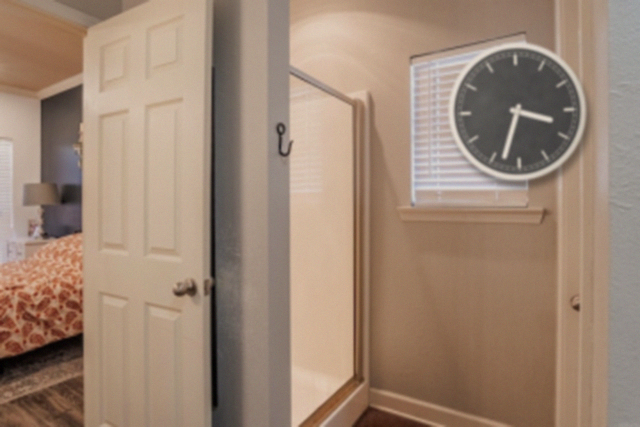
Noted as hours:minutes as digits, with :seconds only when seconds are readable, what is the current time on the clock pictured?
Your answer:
3:33
